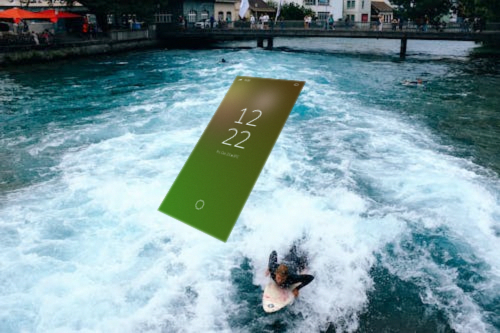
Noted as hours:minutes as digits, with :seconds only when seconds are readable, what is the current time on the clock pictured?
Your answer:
12:22
